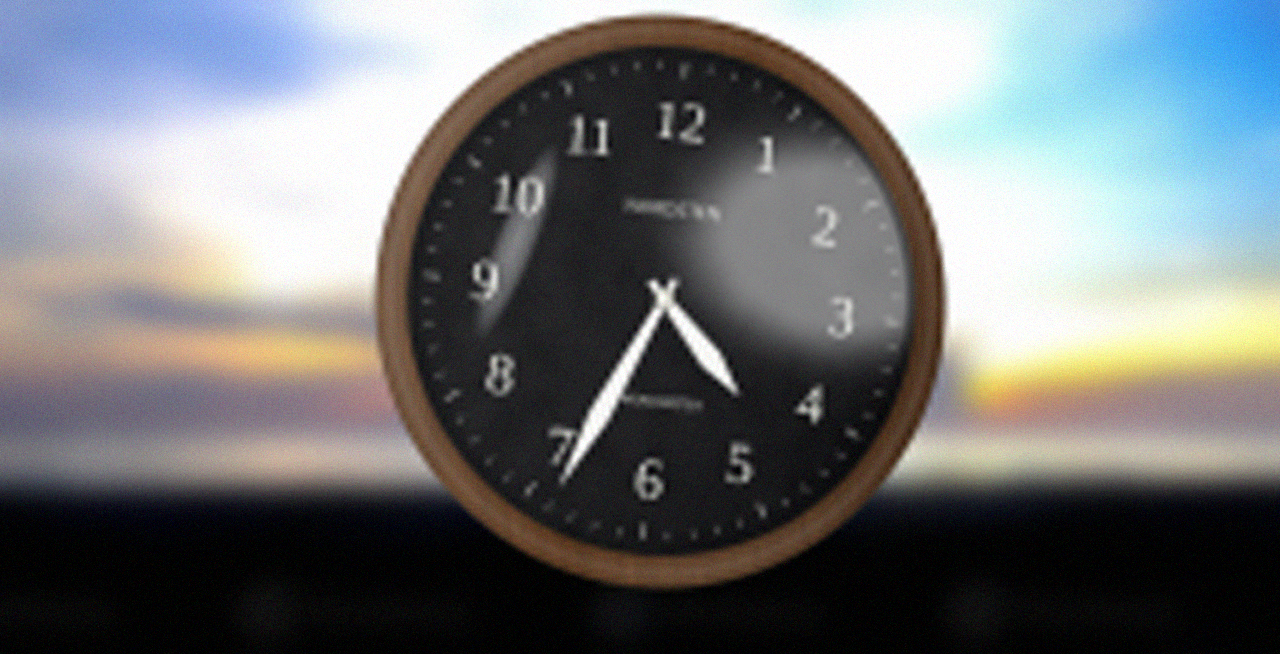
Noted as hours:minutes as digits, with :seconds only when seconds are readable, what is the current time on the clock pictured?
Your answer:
4:34
